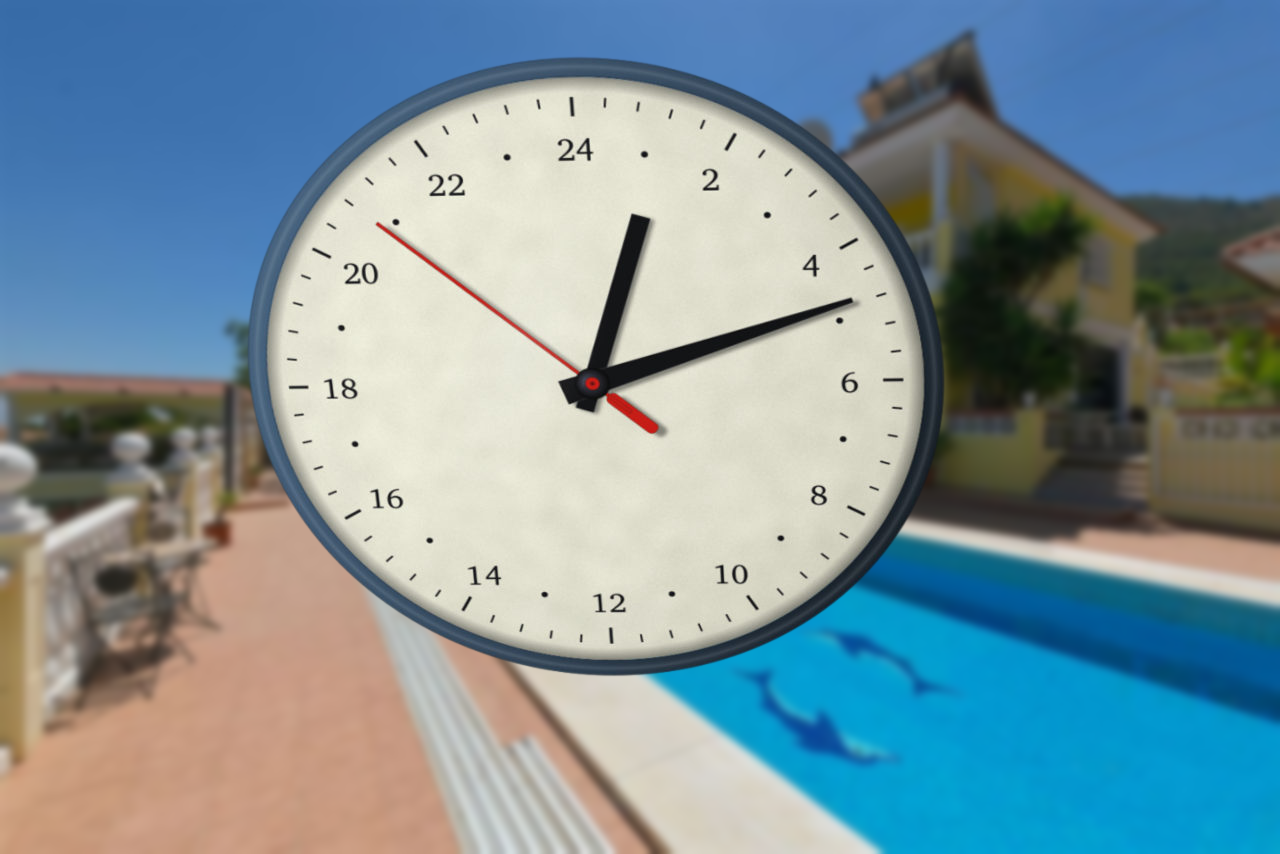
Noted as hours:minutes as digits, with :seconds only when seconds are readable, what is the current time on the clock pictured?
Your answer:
1:11:52
